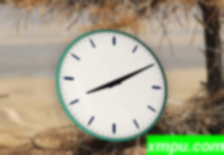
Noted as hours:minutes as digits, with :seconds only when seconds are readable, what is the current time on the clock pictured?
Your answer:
8:10
